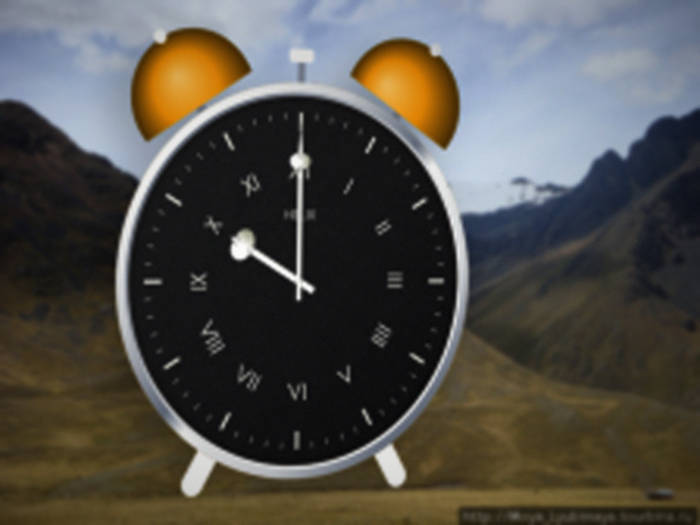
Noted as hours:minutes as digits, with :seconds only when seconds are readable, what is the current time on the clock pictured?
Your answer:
10:00
